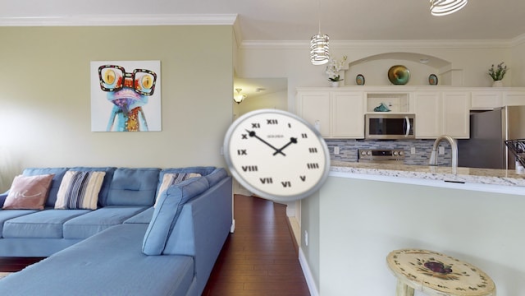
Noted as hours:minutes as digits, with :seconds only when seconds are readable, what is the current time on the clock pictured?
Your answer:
1:52
